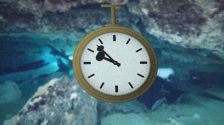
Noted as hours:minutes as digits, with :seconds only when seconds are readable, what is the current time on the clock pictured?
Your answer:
9:53
